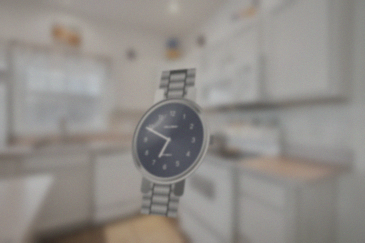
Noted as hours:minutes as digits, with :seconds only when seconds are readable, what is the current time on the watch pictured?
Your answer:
6:49
